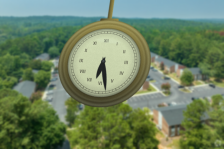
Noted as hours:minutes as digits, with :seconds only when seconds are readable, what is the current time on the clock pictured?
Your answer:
6:28
